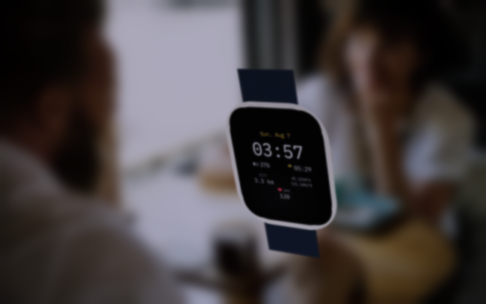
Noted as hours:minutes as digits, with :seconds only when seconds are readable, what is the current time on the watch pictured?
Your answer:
3:57
